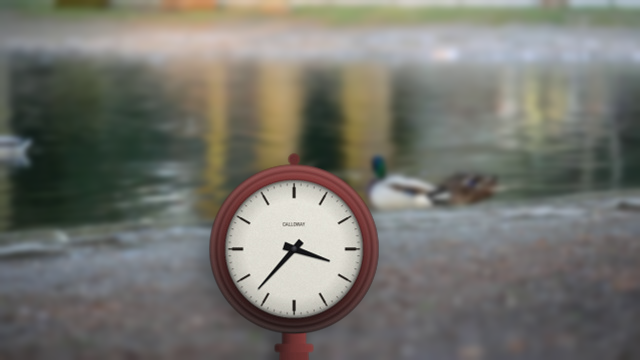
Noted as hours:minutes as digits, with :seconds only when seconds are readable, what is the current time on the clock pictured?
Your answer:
3:37
